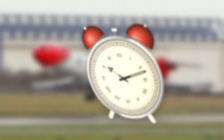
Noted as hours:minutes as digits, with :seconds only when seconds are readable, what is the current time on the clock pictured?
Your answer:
10:12
